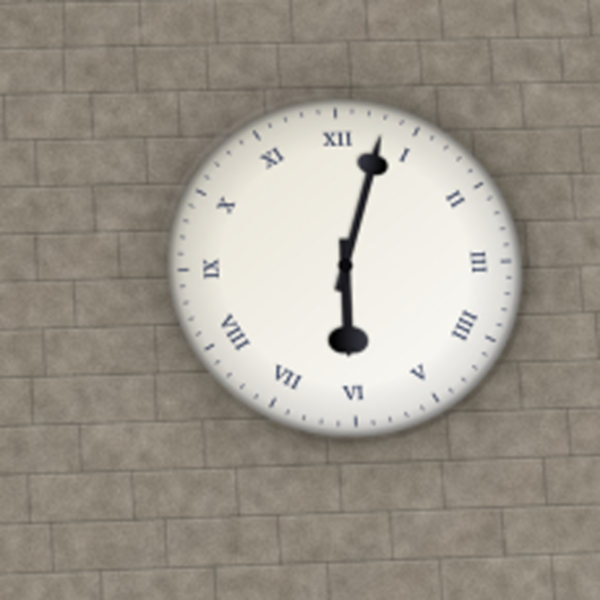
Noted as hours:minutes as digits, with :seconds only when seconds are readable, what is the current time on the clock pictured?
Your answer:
6:03
